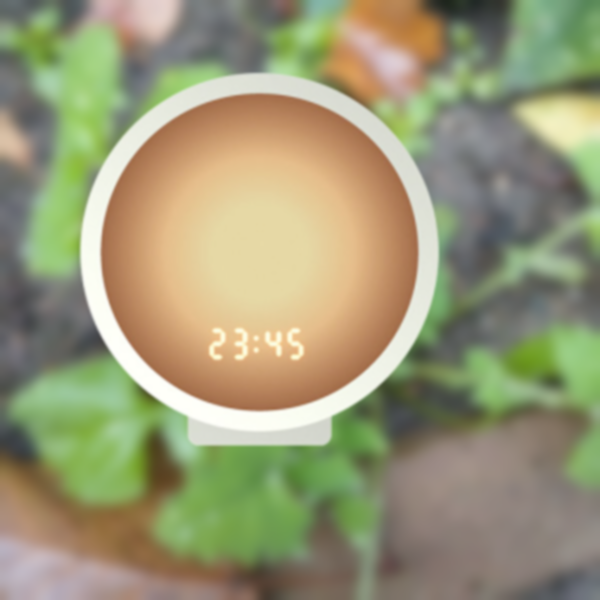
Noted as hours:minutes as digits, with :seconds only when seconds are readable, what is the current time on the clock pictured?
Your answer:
23:45
